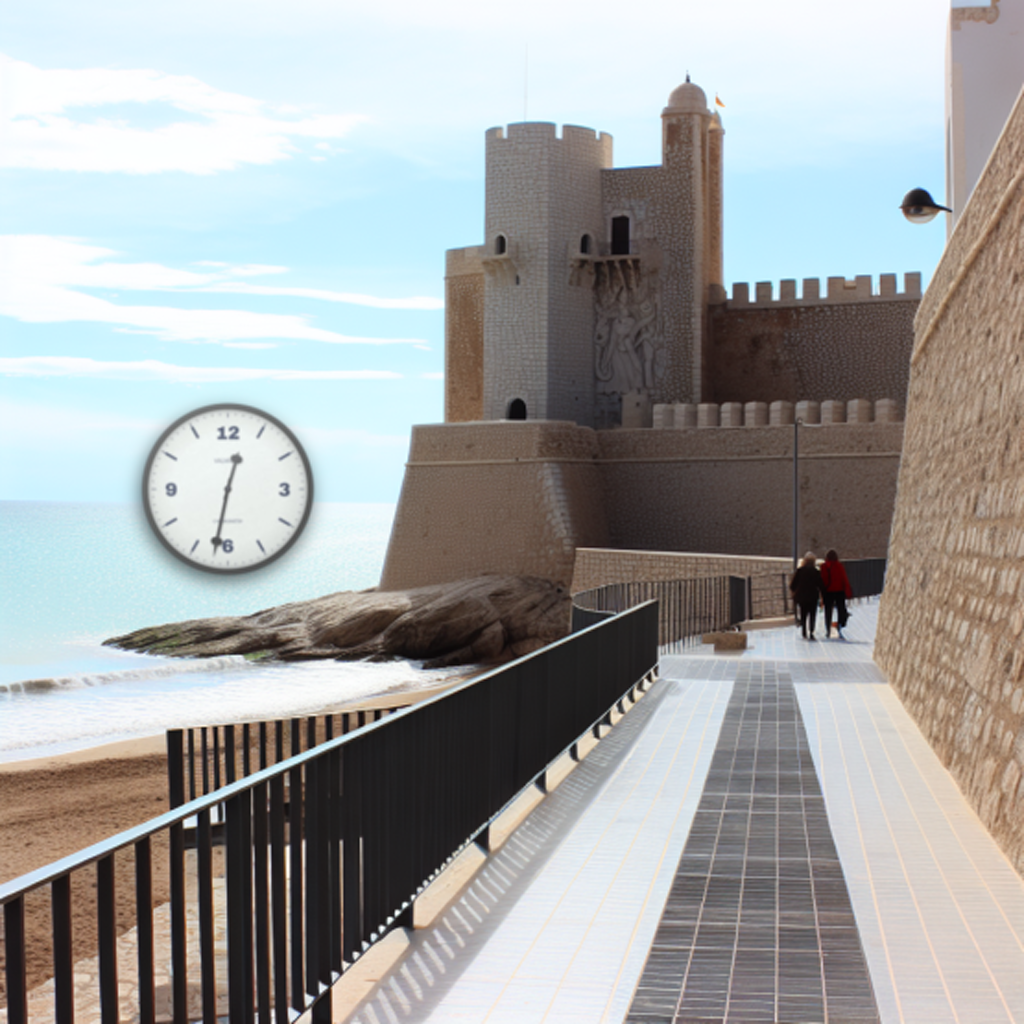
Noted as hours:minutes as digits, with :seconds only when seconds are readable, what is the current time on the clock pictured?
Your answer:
12:32
